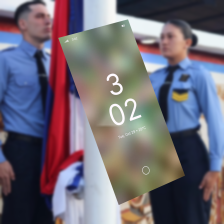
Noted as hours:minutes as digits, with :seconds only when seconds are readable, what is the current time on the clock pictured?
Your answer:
3:02
